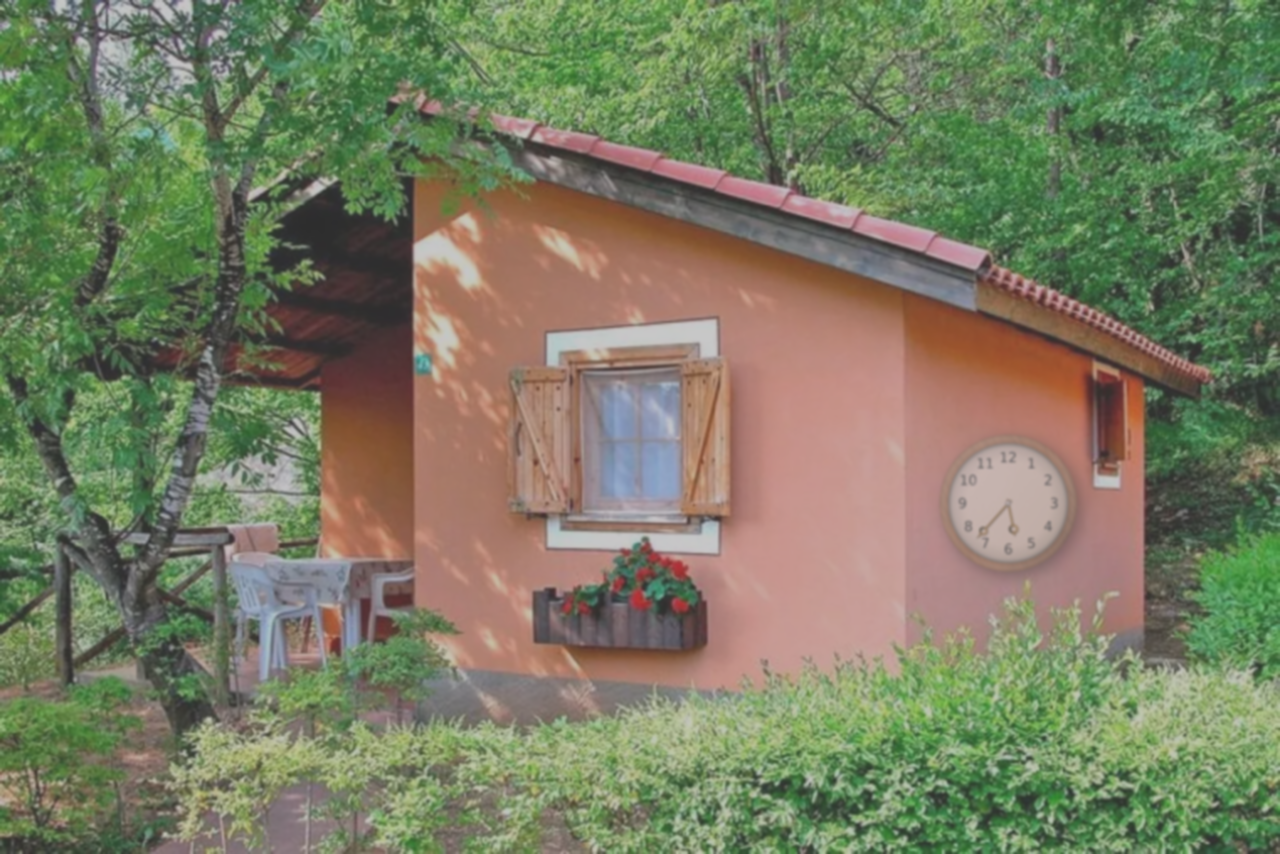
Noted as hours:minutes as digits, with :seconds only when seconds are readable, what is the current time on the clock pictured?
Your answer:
5:37
